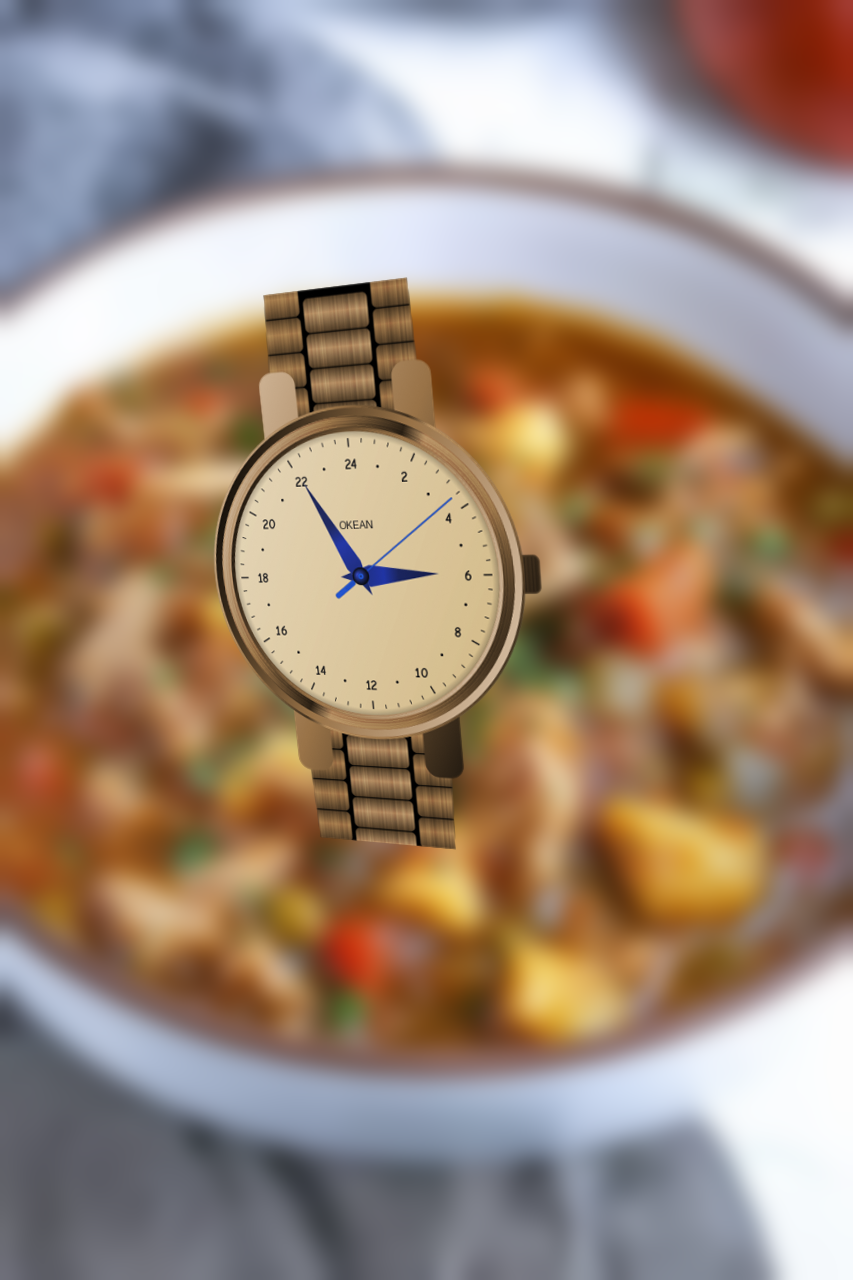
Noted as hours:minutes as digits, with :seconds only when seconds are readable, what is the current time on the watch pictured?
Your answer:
5:55:09
